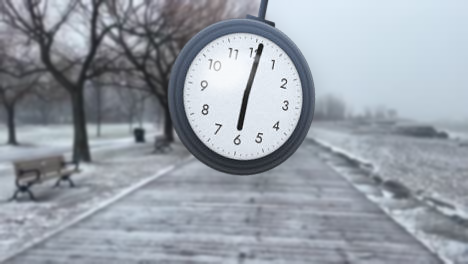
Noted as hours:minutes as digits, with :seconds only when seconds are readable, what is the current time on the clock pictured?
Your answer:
6:01
